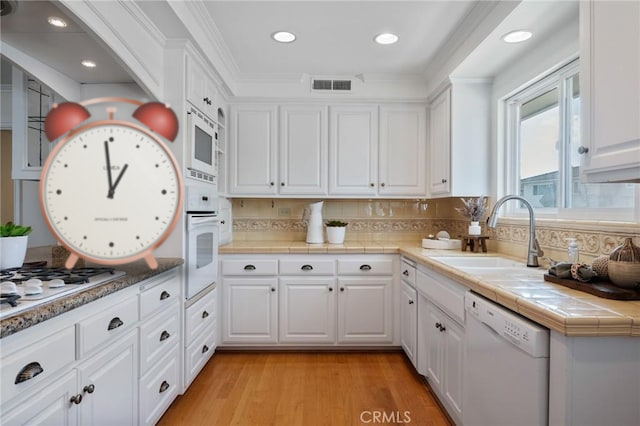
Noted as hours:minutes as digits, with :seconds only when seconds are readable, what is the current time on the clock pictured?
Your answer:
12:59
